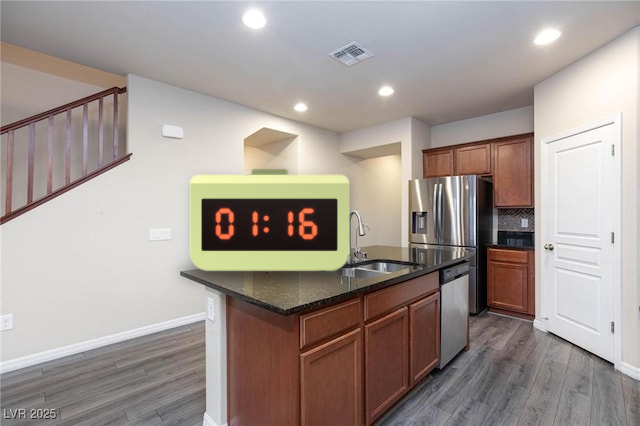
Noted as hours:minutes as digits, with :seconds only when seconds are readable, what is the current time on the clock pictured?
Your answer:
1:16
